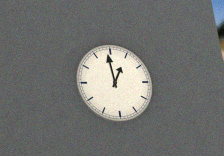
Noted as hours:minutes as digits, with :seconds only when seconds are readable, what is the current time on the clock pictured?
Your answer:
12:59
